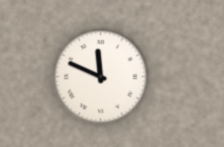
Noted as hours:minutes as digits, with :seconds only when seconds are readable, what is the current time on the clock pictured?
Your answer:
11:49
